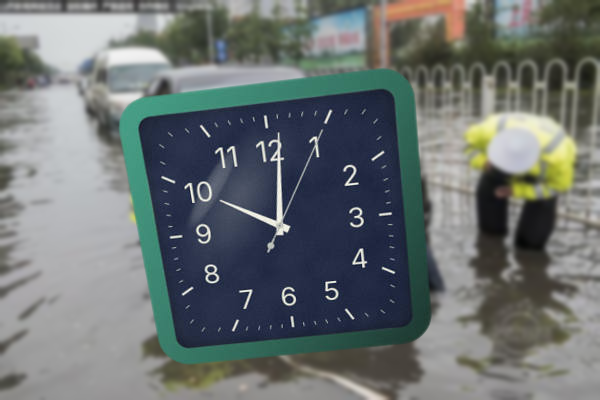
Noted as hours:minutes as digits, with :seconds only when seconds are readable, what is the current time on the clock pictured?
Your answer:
10:01:05
